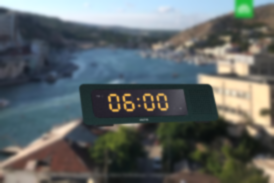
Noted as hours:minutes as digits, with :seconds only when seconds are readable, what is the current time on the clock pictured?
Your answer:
6:00
